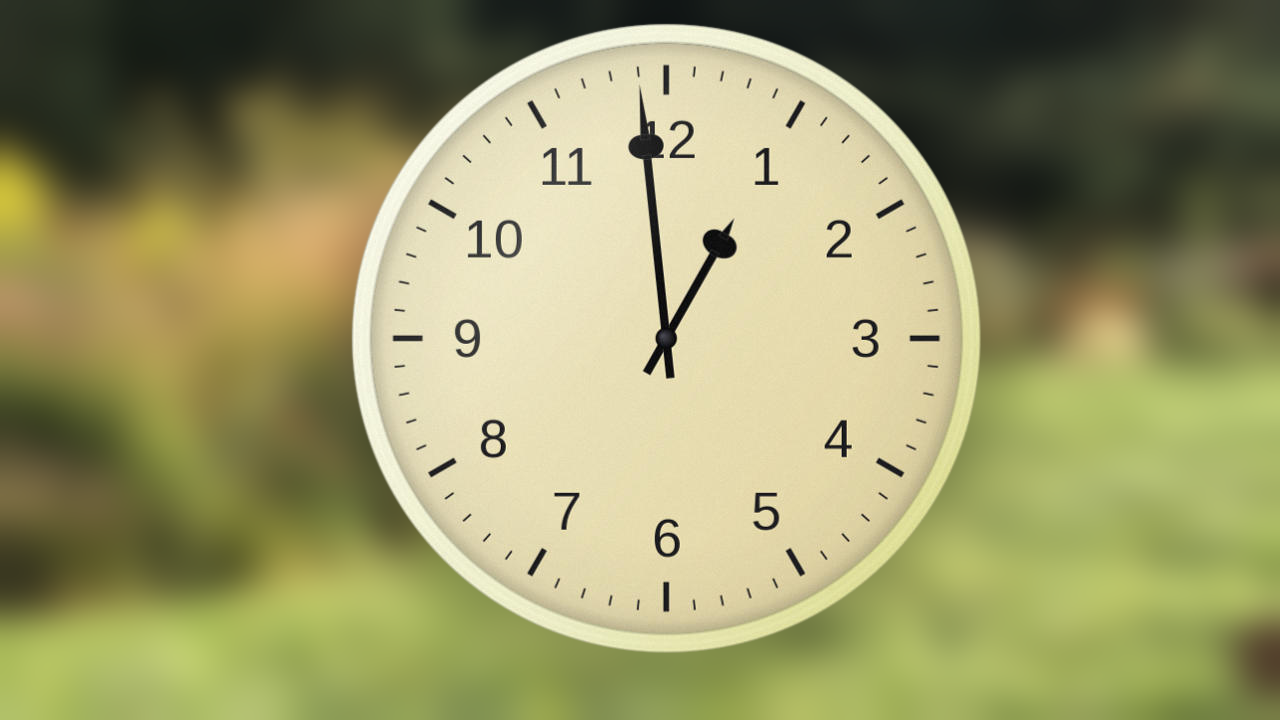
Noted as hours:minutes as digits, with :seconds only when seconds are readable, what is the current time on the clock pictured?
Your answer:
12:59
